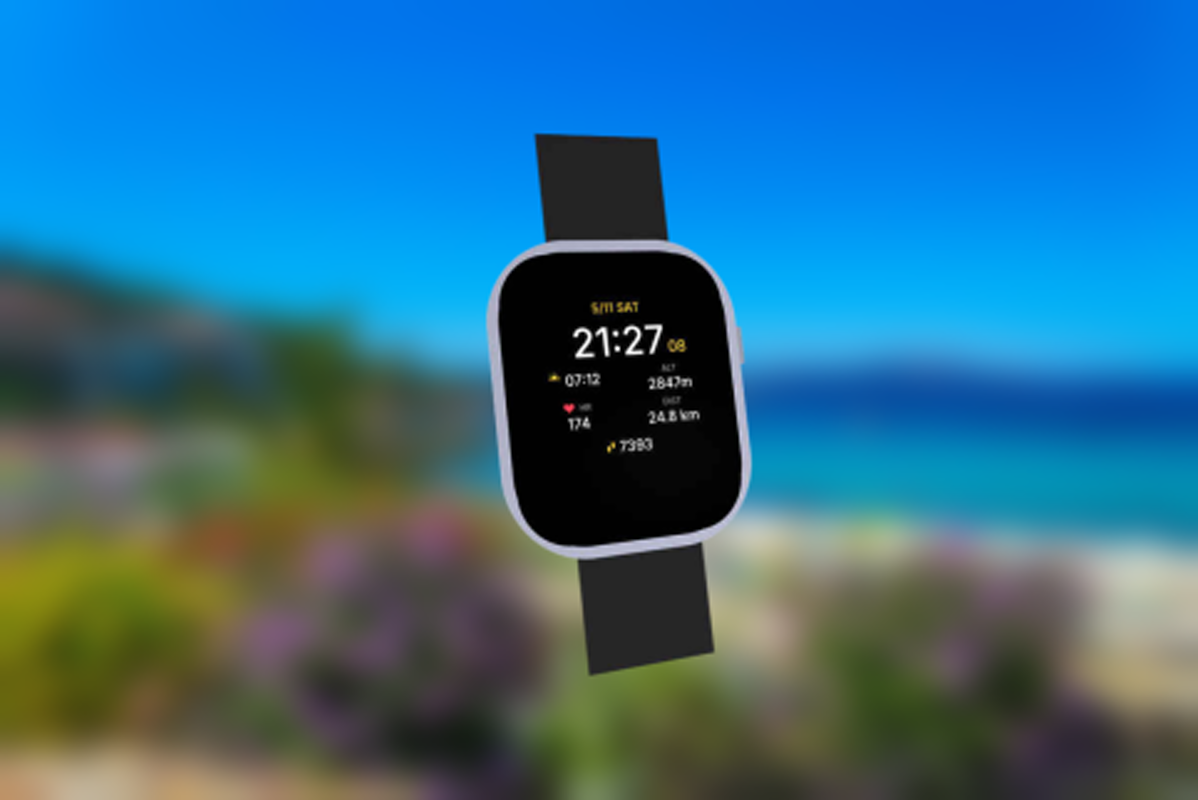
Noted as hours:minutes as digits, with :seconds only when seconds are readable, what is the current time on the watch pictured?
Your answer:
21:27
